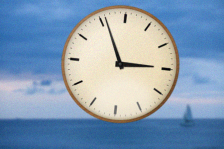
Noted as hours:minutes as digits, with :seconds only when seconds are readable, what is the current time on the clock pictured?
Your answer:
2:56
